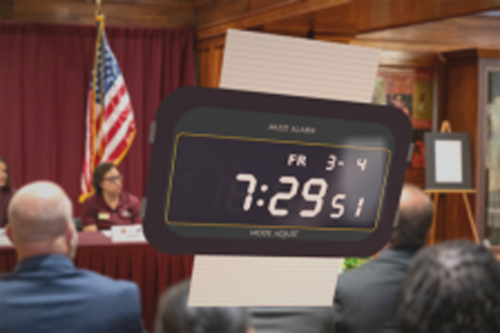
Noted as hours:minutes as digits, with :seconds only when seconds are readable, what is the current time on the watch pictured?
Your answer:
7:29:51
